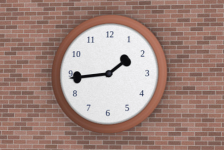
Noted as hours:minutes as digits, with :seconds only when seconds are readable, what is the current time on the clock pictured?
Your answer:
1:44
